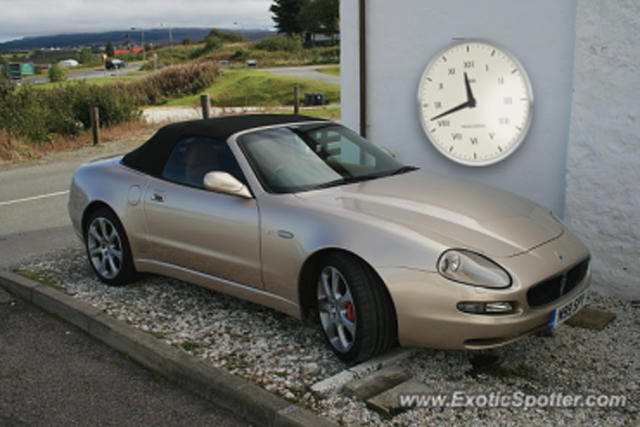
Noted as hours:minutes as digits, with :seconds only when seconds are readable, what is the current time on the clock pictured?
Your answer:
11:42
